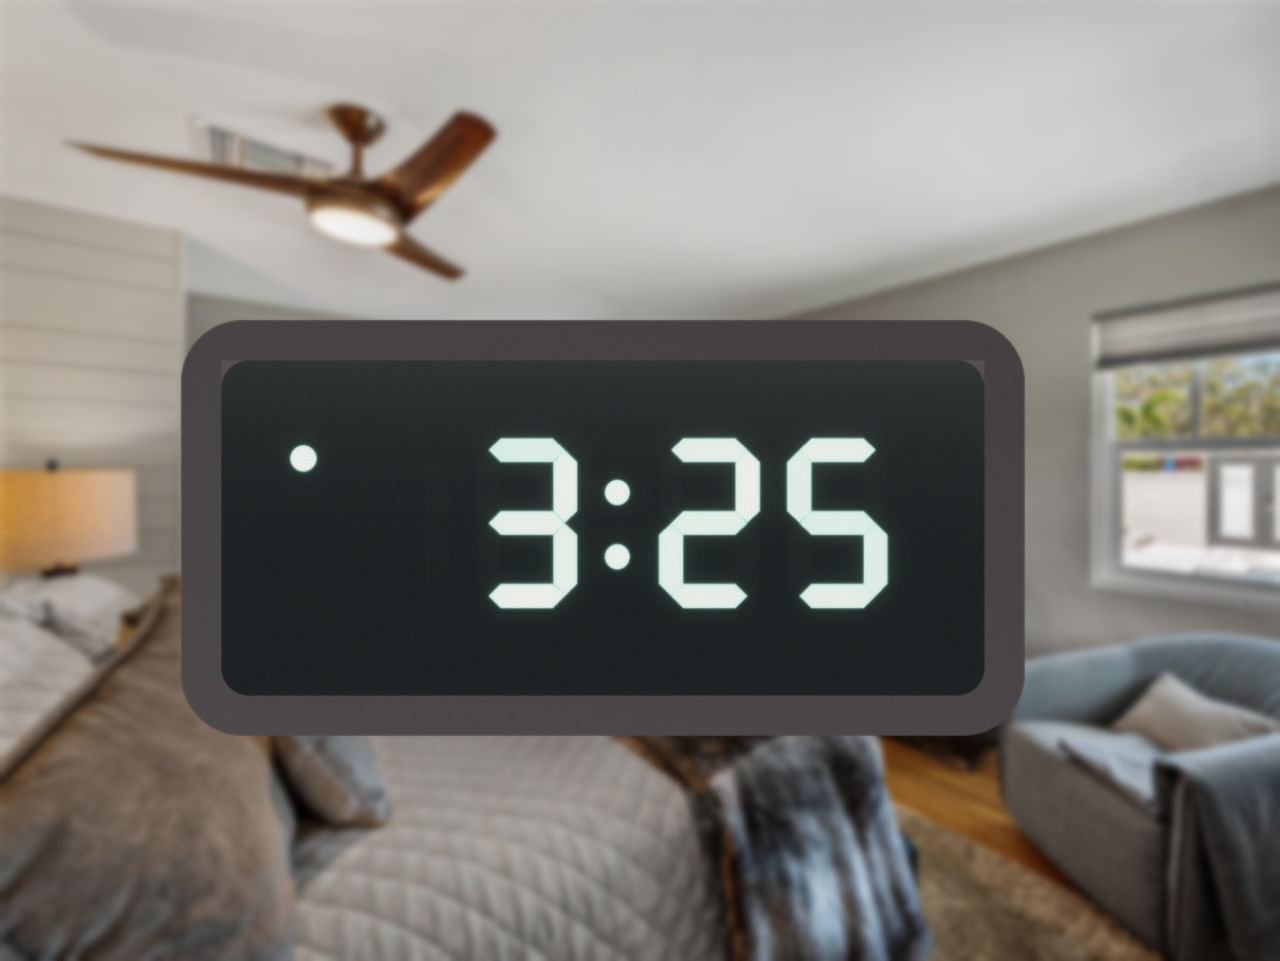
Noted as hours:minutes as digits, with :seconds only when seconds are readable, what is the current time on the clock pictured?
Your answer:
3:25
